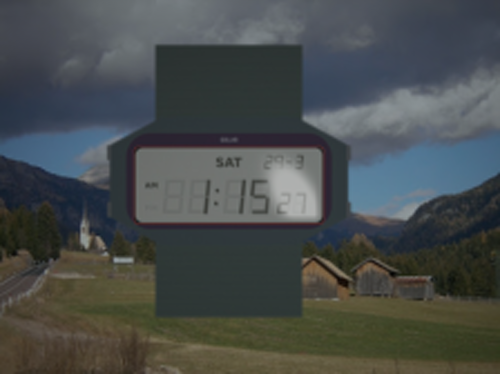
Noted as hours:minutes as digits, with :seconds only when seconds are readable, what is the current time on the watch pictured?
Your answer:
1:15:27
